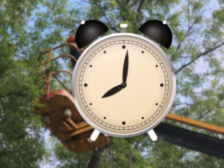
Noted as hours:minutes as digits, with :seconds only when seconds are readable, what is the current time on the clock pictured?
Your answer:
8:01
